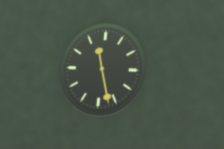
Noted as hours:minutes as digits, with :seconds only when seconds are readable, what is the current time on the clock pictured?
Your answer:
11:27
